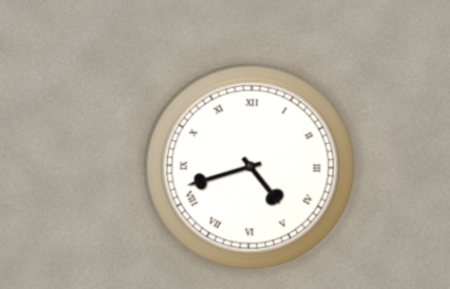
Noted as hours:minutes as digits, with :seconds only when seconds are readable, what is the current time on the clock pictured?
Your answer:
4:42
